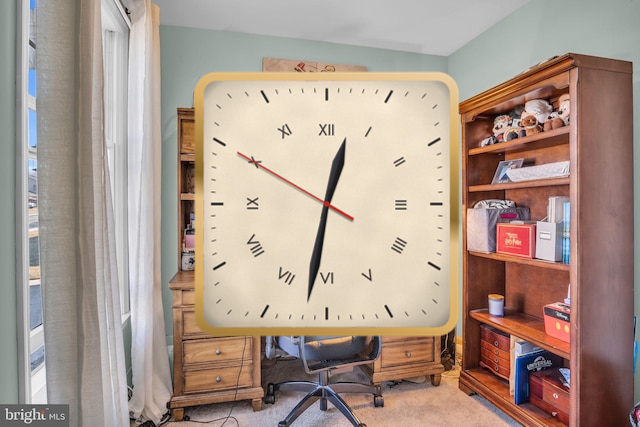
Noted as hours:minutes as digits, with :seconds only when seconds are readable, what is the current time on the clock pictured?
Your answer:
12:31:50
